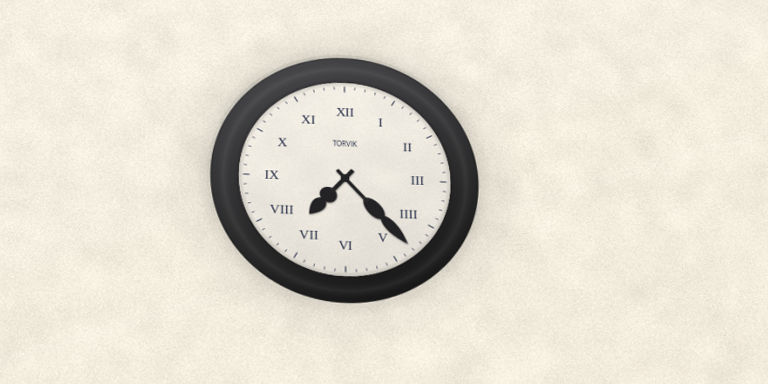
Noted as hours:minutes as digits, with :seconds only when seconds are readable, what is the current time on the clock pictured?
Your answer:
7:23
